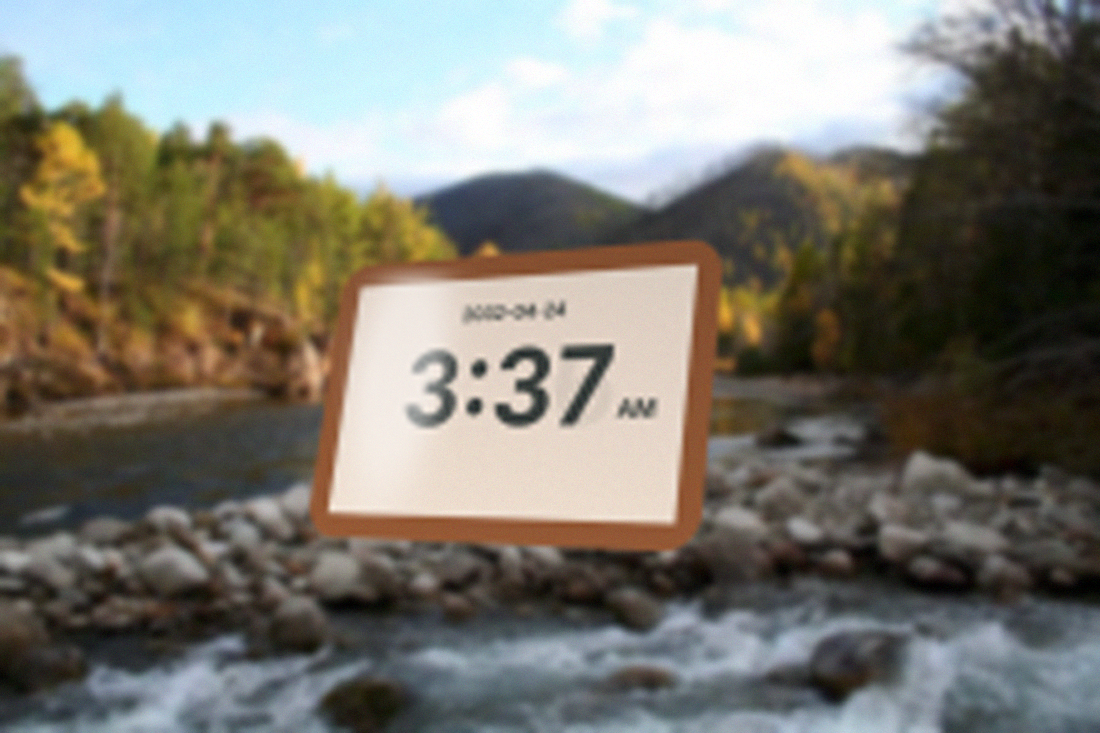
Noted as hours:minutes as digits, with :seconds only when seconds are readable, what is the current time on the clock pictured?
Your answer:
3:37
